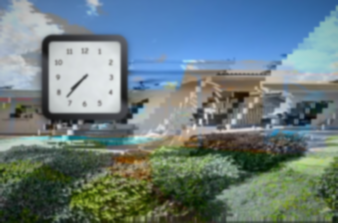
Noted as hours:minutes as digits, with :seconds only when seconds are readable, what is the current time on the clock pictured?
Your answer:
7:37
